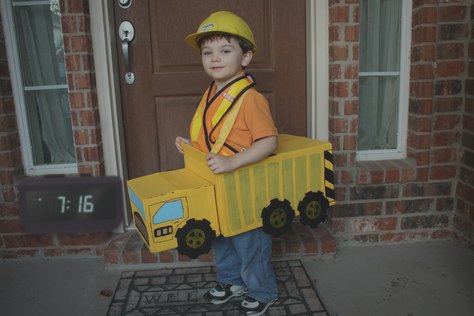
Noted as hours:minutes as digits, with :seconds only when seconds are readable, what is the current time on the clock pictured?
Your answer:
7:16
